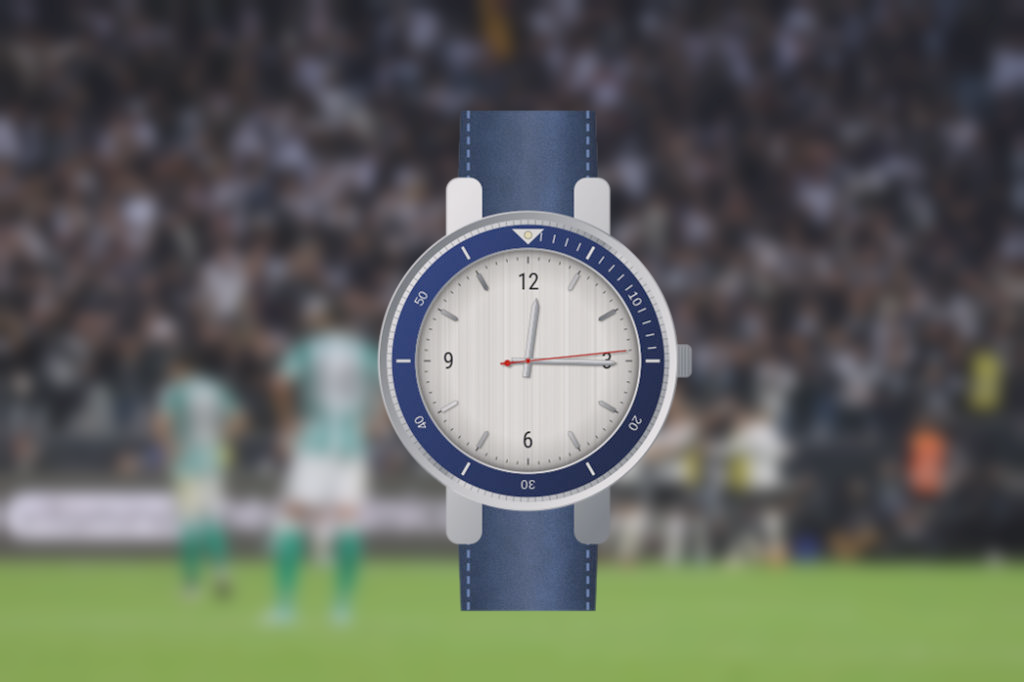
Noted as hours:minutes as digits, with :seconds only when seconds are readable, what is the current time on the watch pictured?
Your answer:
12:15:14
